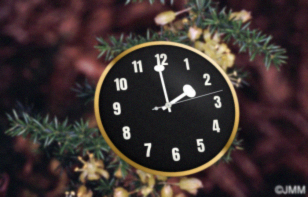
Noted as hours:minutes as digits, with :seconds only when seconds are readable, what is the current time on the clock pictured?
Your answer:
1:59:13
